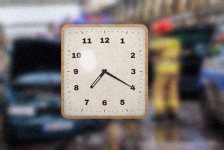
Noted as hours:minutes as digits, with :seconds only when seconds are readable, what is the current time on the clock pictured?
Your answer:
7:20
